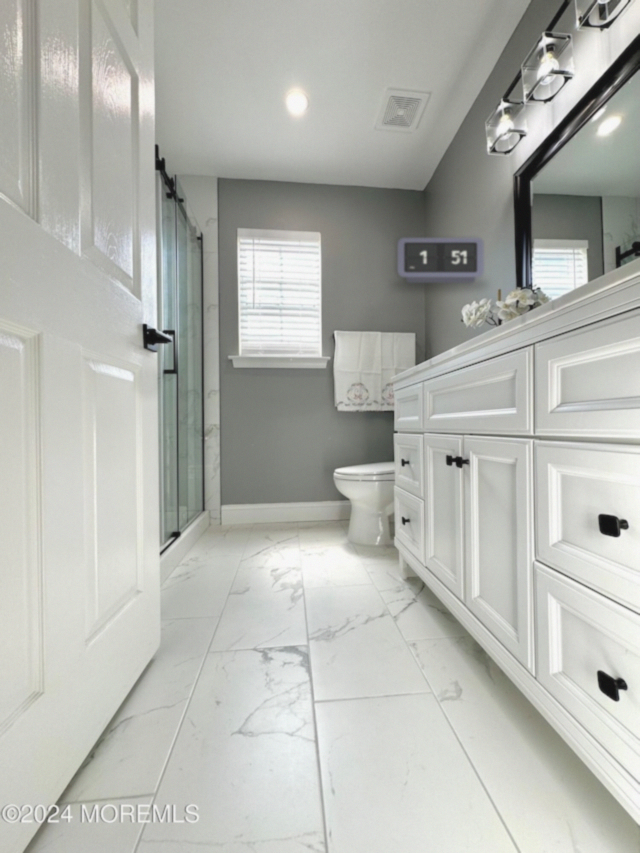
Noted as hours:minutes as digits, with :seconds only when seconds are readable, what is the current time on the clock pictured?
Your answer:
1:51
